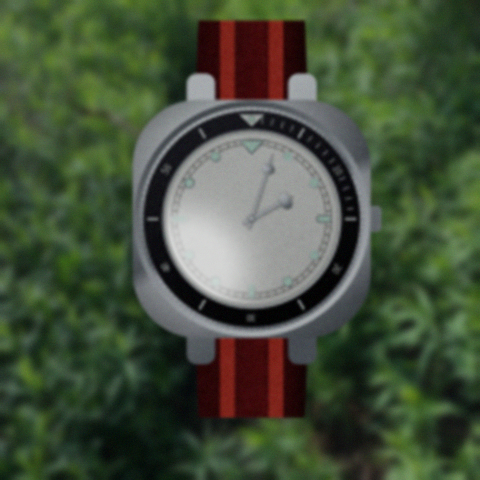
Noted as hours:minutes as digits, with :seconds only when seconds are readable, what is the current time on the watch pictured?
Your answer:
2:03
